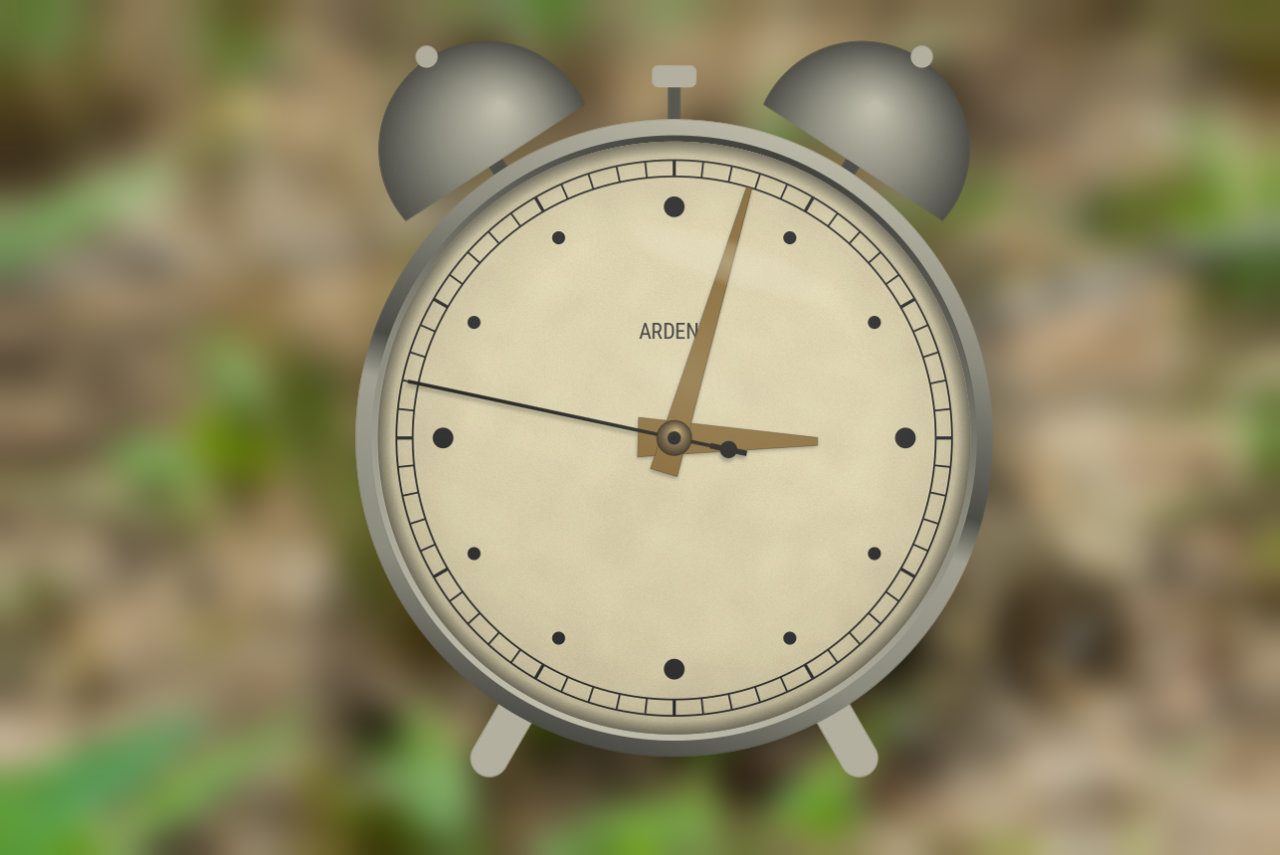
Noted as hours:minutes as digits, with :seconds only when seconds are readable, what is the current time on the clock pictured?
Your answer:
3:02:47
